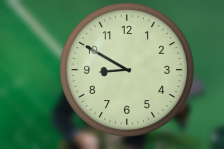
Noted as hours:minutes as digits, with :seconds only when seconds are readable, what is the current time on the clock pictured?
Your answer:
8:50
